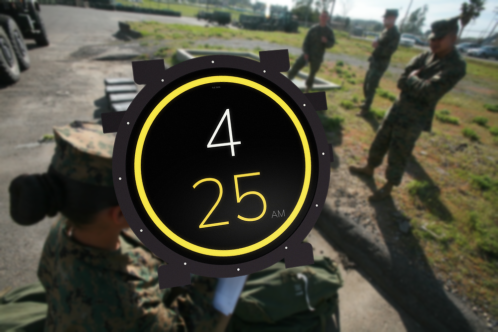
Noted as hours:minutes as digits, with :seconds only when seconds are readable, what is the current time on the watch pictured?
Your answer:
4:25
